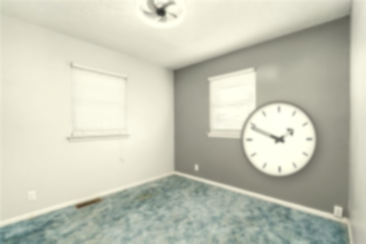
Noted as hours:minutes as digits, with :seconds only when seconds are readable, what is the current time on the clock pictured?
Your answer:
1:49
